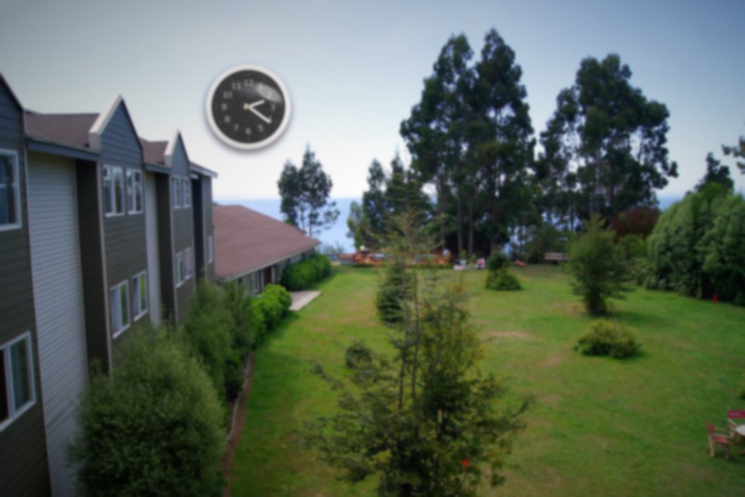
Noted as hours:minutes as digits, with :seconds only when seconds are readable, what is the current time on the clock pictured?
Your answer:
2:21
